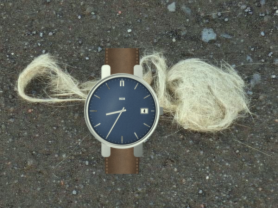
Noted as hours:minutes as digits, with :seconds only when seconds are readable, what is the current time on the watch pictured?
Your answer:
8:35
